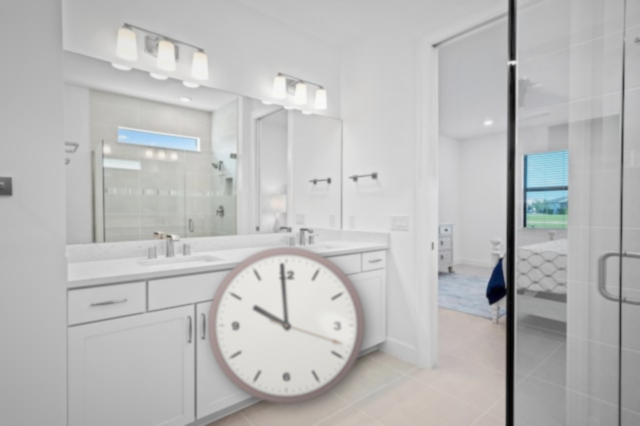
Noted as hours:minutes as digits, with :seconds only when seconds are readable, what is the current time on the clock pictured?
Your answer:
9:59:18
